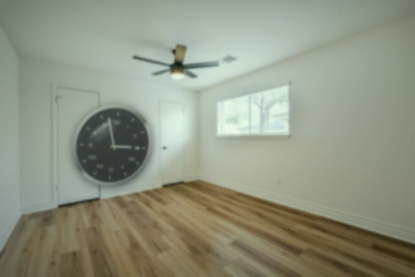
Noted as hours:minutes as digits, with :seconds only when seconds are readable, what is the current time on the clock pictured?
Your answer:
2:57
